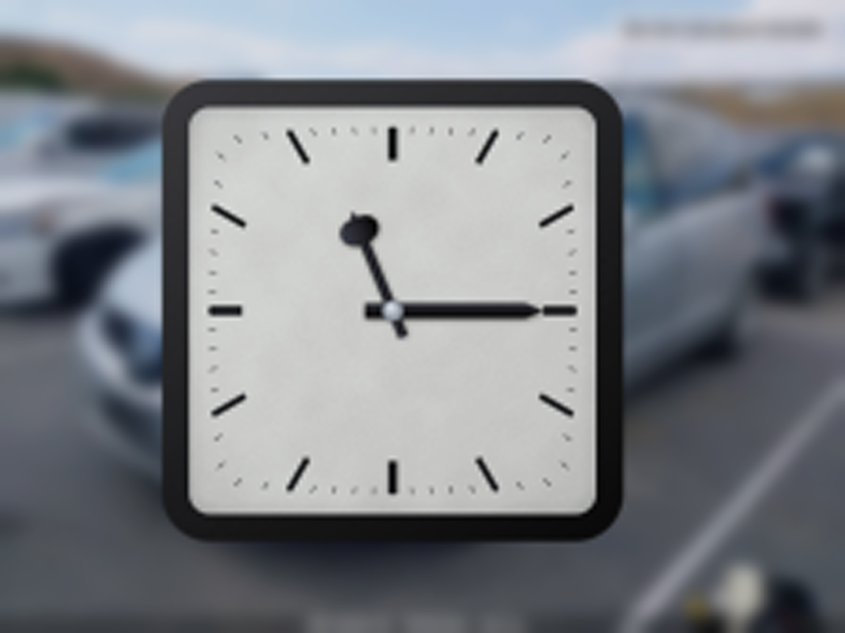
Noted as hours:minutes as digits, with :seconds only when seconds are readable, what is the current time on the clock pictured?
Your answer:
11:15
